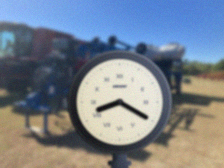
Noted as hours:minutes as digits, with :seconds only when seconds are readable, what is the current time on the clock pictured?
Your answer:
8:20
